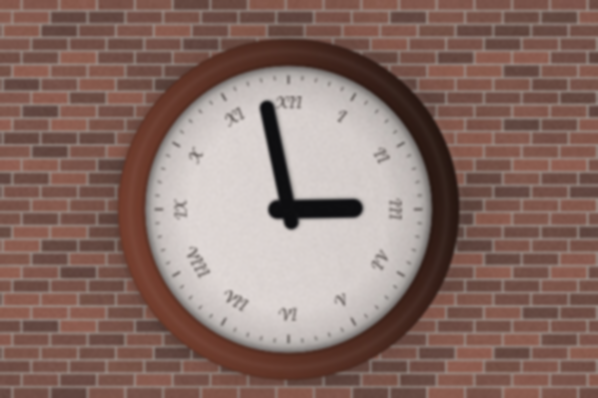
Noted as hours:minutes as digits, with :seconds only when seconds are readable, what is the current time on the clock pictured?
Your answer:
2:58
